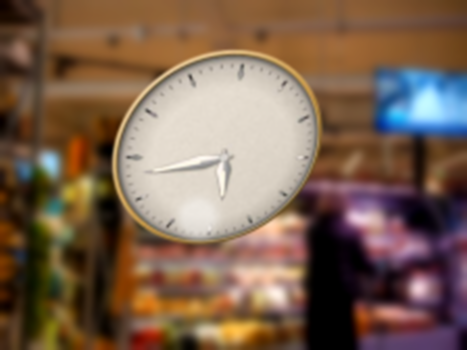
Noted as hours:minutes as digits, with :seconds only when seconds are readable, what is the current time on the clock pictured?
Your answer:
5:43
